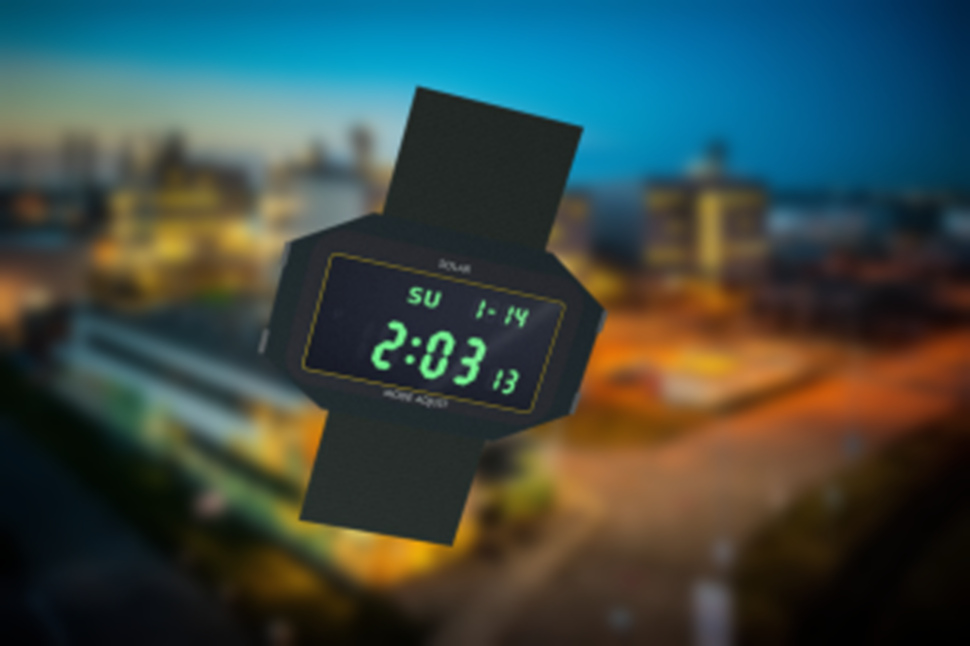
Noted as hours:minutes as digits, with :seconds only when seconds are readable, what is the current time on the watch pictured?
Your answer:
2:03:13
